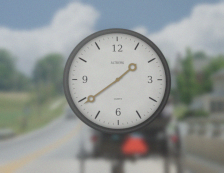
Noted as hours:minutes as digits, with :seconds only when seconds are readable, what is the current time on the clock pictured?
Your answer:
1:39
